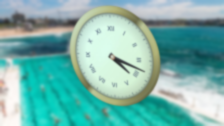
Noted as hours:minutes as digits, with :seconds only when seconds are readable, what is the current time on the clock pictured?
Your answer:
4:18
